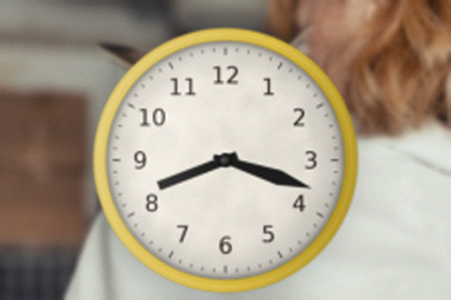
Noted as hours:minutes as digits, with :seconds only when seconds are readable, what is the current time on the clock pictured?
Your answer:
8:18
